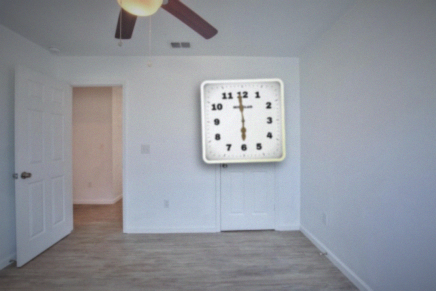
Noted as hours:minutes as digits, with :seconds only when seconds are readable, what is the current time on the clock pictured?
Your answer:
5:59
